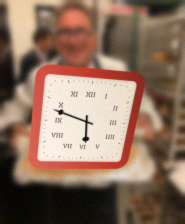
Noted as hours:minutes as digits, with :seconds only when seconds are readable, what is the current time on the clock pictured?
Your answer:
5:48
